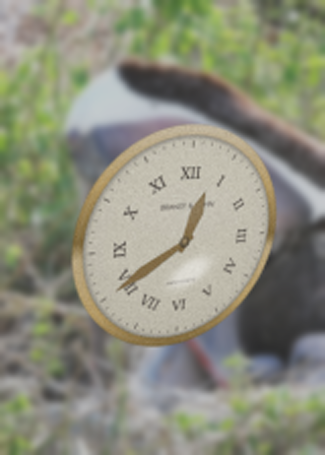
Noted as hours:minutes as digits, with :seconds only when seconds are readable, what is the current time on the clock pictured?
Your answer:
12:40
